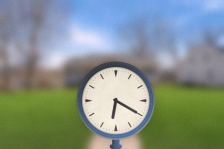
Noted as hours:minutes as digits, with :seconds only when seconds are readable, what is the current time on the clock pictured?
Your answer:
6:20
